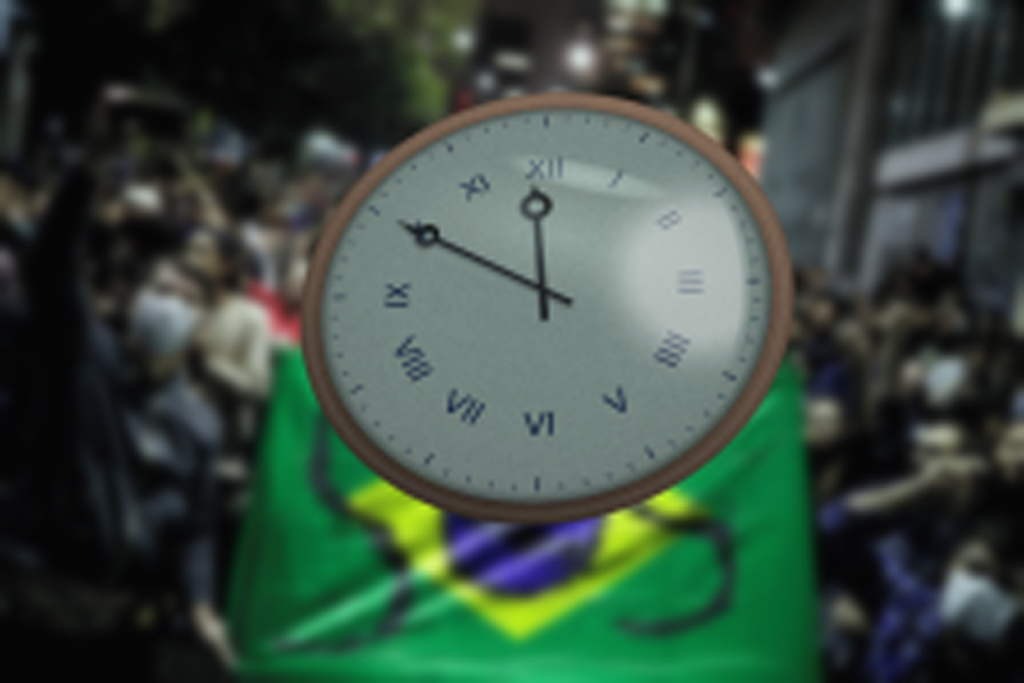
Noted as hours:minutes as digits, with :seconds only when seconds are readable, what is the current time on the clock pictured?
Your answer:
11:50
